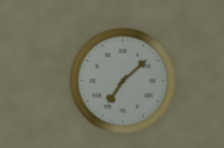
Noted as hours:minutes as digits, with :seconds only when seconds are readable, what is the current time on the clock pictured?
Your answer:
7:08
